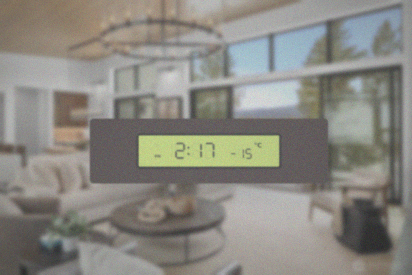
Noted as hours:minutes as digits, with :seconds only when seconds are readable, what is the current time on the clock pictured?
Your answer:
2:17
